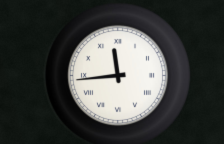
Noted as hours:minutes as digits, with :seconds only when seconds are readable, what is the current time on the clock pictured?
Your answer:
11:44
